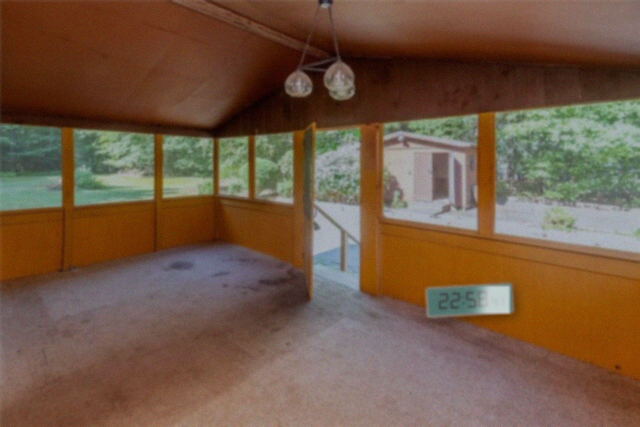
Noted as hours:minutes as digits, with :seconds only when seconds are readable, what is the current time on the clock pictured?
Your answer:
22:58
